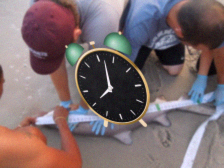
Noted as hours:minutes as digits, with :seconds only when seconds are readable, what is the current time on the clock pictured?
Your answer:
8:02
